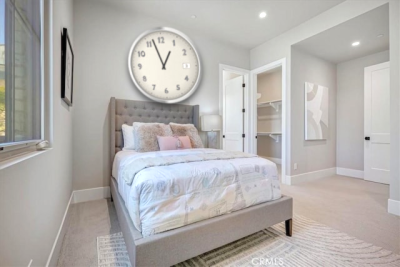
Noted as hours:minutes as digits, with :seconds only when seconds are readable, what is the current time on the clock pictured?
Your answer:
12:57
